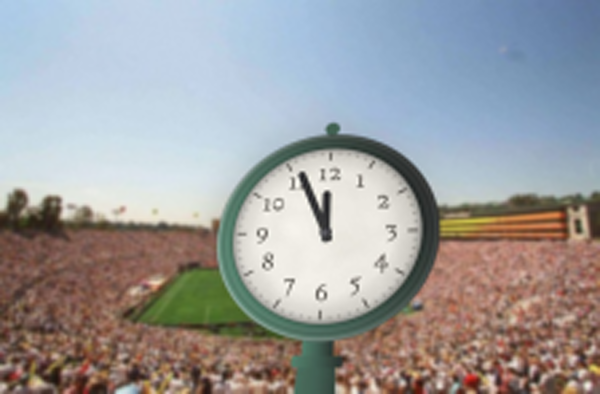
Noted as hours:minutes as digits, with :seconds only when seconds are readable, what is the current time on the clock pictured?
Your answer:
11:56
